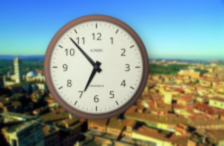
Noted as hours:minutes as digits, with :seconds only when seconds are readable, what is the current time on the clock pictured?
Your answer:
6:53
